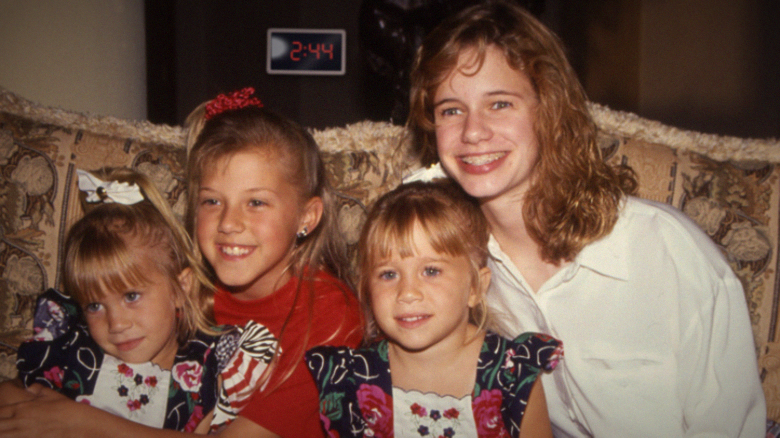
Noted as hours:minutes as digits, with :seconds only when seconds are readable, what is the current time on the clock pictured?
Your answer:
2:44
